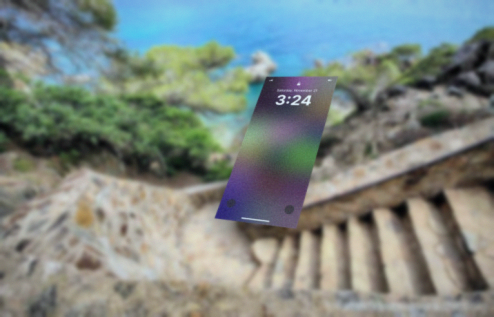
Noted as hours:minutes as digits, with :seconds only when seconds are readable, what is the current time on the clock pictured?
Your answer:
3:24
